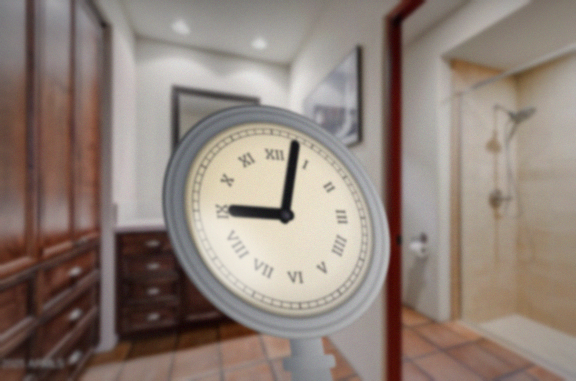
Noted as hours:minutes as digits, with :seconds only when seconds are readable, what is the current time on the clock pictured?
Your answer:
9:03
